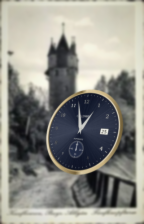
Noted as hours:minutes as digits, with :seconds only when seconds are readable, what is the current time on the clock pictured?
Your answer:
12:57
